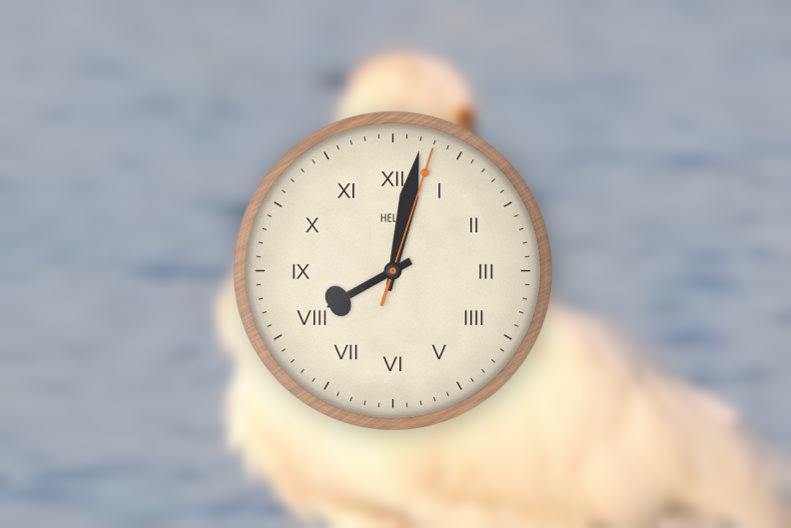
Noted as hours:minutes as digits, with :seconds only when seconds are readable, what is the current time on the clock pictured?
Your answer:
8:02:03
